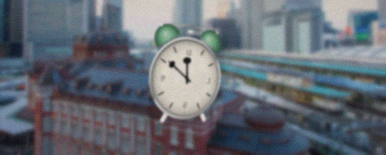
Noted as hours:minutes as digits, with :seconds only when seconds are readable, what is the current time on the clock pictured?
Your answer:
11:51
